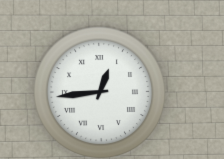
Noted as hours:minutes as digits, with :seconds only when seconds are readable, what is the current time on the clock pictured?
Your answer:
12:44
